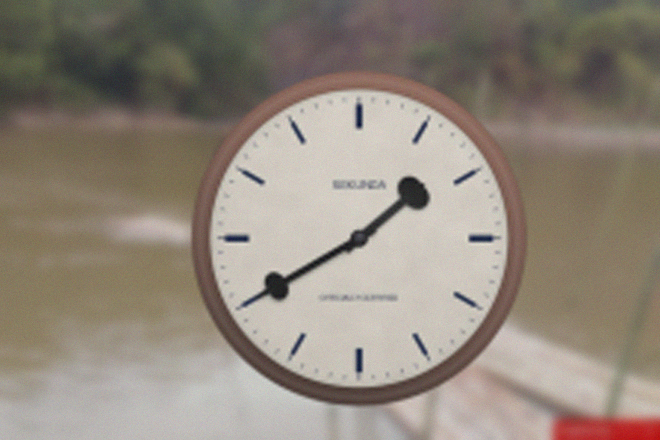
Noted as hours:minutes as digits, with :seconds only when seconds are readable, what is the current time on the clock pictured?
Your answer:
1:40
